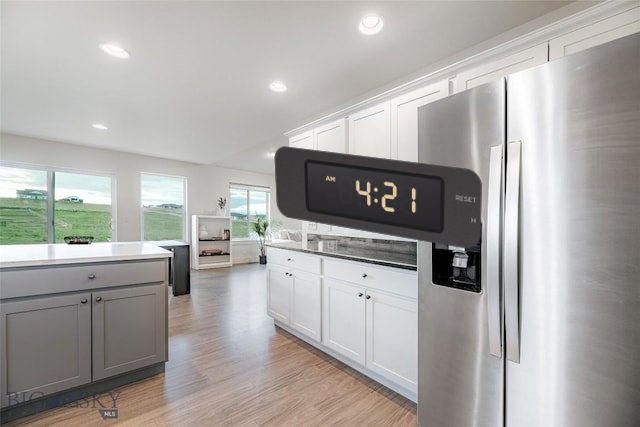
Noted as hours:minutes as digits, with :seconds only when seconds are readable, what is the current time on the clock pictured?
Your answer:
4:21
